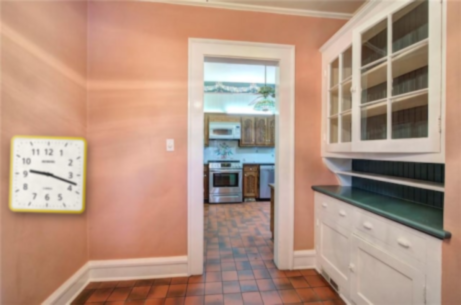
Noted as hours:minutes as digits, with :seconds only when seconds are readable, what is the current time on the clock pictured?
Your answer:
9:18
